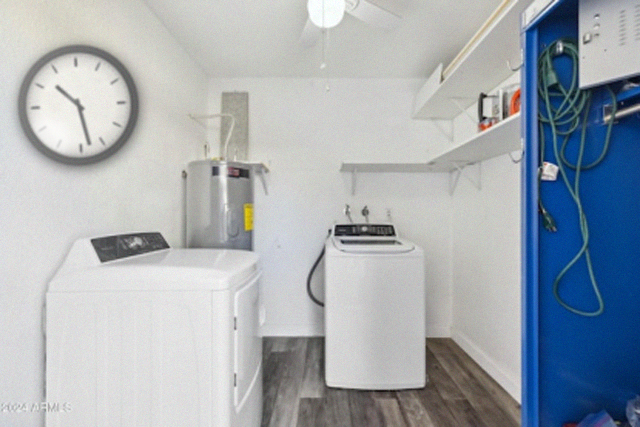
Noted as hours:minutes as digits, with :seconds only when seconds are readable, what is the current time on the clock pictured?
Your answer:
10:28
